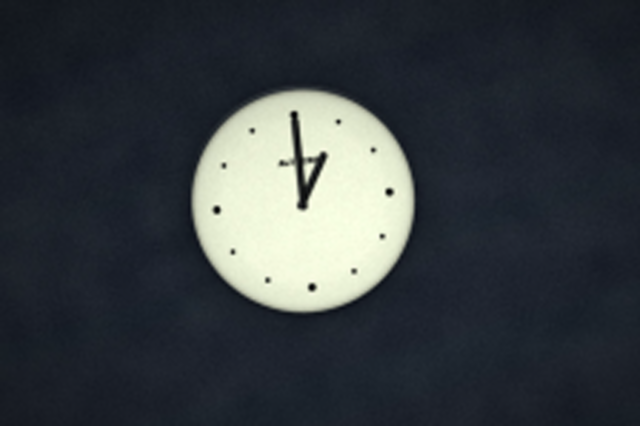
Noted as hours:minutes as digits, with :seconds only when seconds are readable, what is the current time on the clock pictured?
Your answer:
1:00
